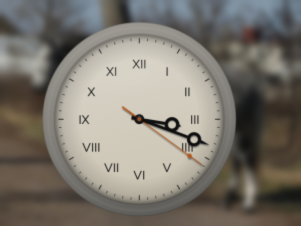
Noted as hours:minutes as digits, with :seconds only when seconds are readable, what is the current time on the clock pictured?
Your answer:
3:18:21
